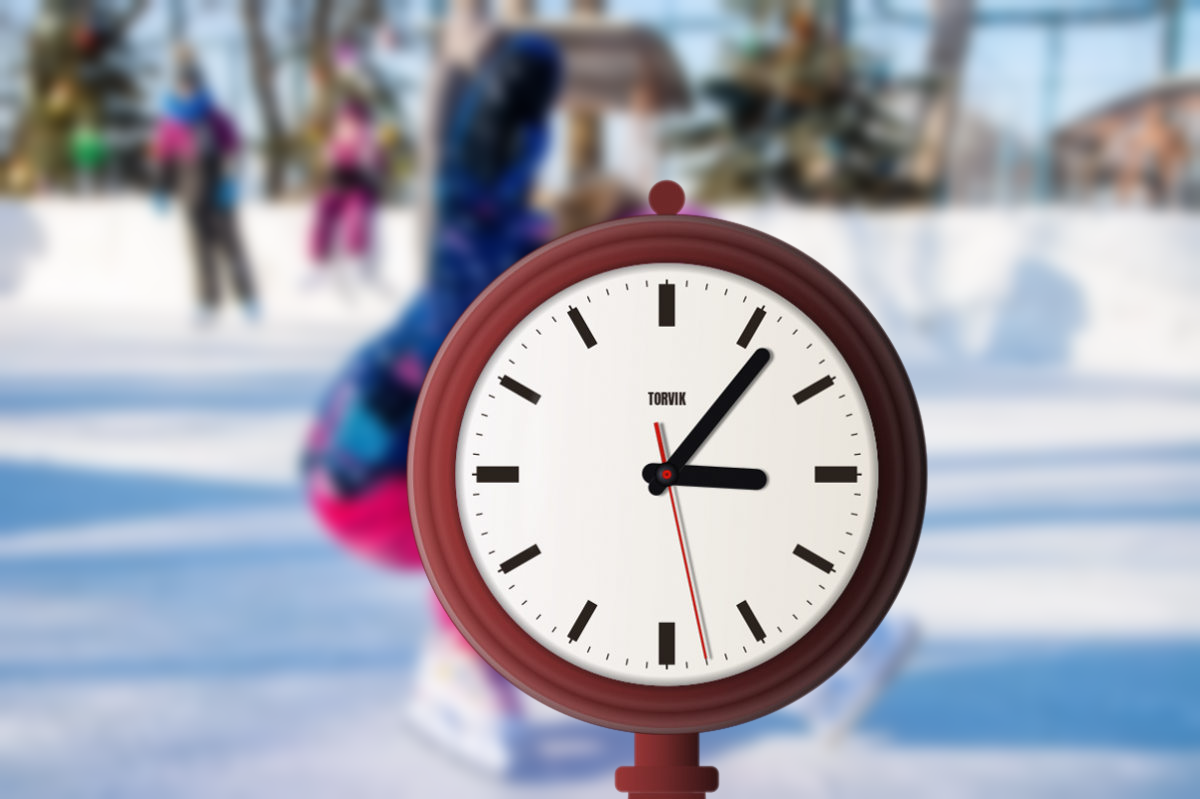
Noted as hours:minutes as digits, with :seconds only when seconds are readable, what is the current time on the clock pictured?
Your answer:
3:06:28
